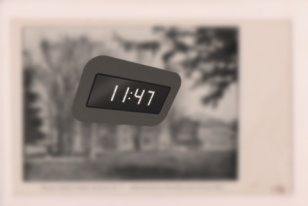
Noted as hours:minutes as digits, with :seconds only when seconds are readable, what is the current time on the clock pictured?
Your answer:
11:47
